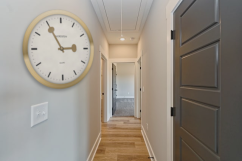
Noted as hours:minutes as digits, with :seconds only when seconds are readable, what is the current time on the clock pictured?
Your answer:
2:55
